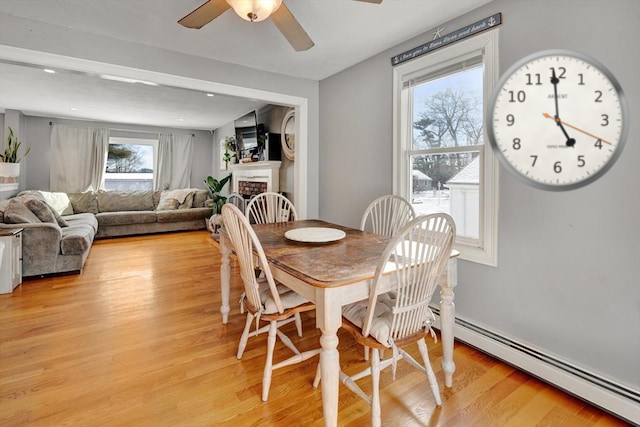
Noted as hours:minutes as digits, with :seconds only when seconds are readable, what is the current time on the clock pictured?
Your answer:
4:59:19
